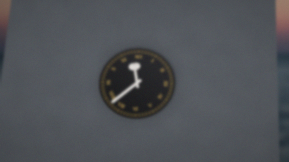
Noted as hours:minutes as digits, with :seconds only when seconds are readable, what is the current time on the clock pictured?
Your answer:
11:38
